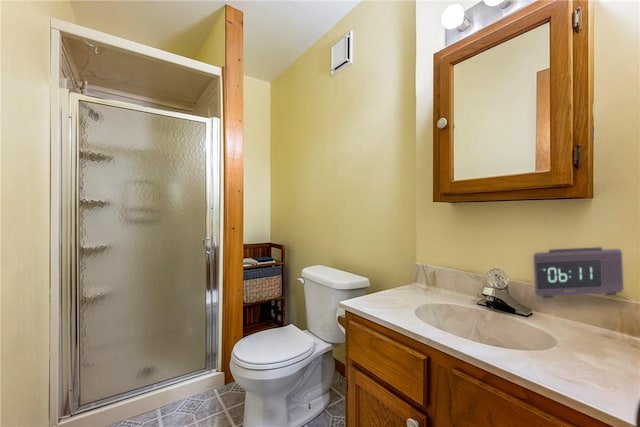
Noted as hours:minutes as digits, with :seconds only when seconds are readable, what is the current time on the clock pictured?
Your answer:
6:11
